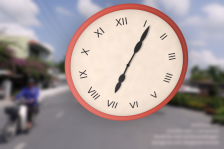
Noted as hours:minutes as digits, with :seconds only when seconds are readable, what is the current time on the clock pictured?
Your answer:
7:06
